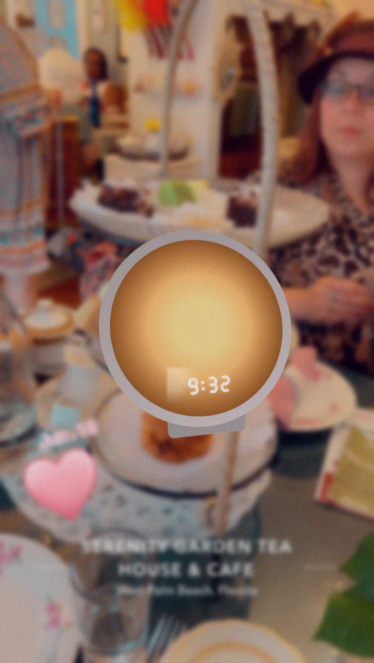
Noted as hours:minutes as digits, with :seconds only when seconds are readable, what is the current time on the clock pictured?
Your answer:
9:32
